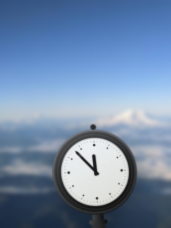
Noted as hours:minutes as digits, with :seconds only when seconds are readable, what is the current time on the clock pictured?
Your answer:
11:53
